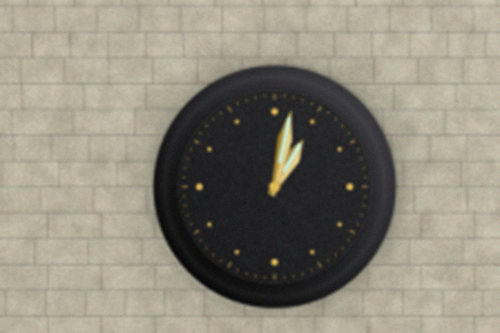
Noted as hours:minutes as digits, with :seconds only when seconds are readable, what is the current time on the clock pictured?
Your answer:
1:02
